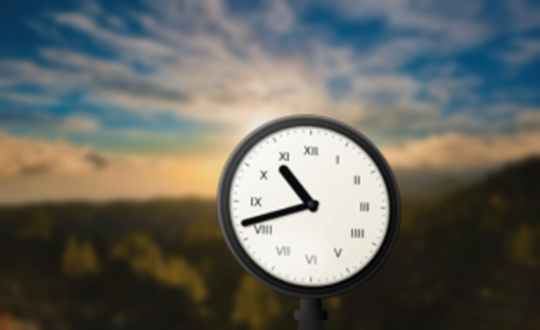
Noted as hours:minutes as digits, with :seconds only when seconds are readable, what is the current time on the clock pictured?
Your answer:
10:42
